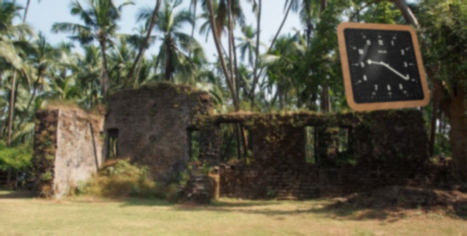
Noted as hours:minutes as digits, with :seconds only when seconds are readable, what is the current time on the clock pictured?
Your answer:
9:21
